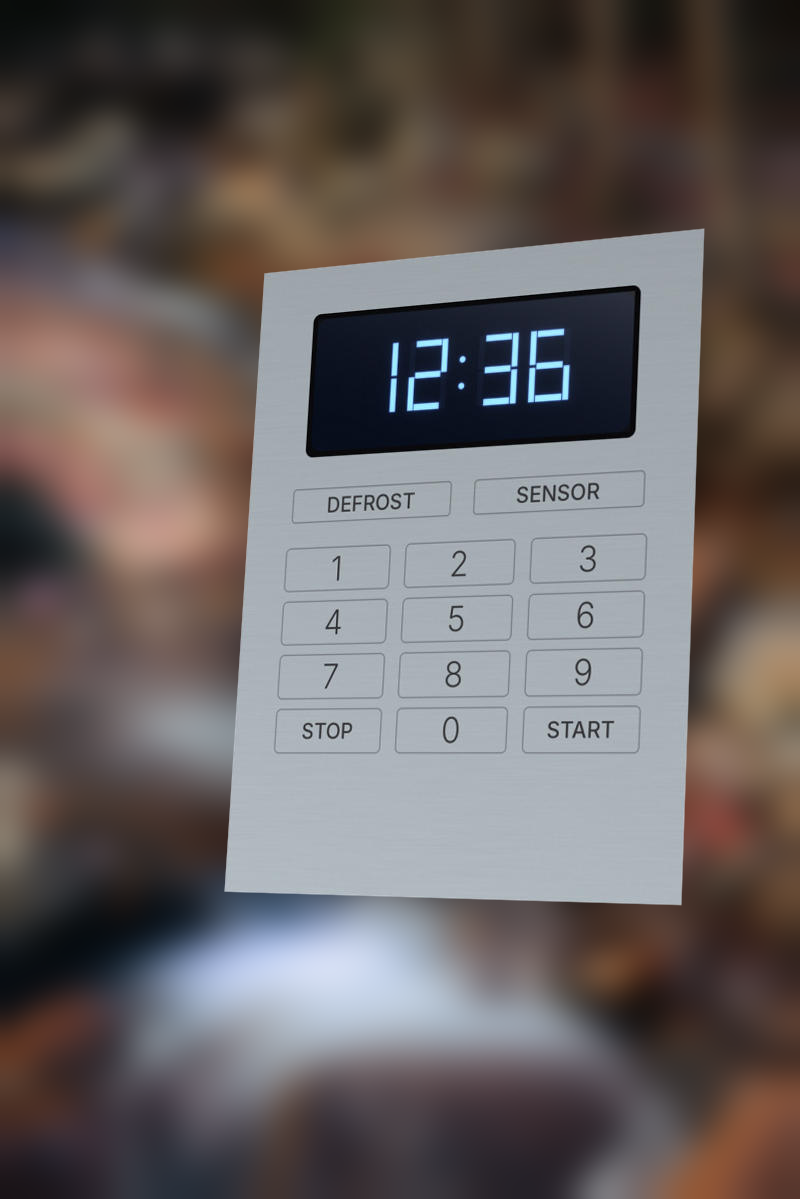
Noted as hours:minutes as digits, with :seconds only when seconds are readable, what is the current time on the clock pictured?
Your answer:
12:36
